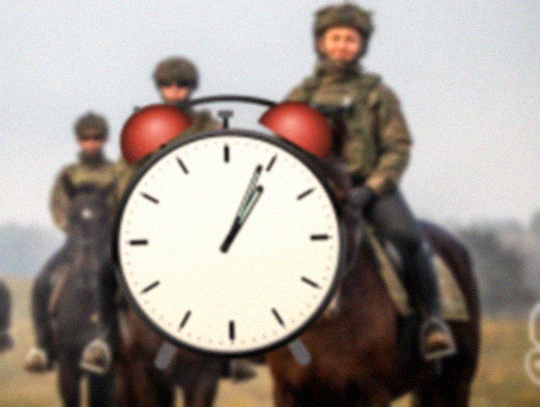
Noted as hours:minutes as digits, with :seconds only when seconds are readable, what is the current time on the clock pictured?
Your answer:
1:04
